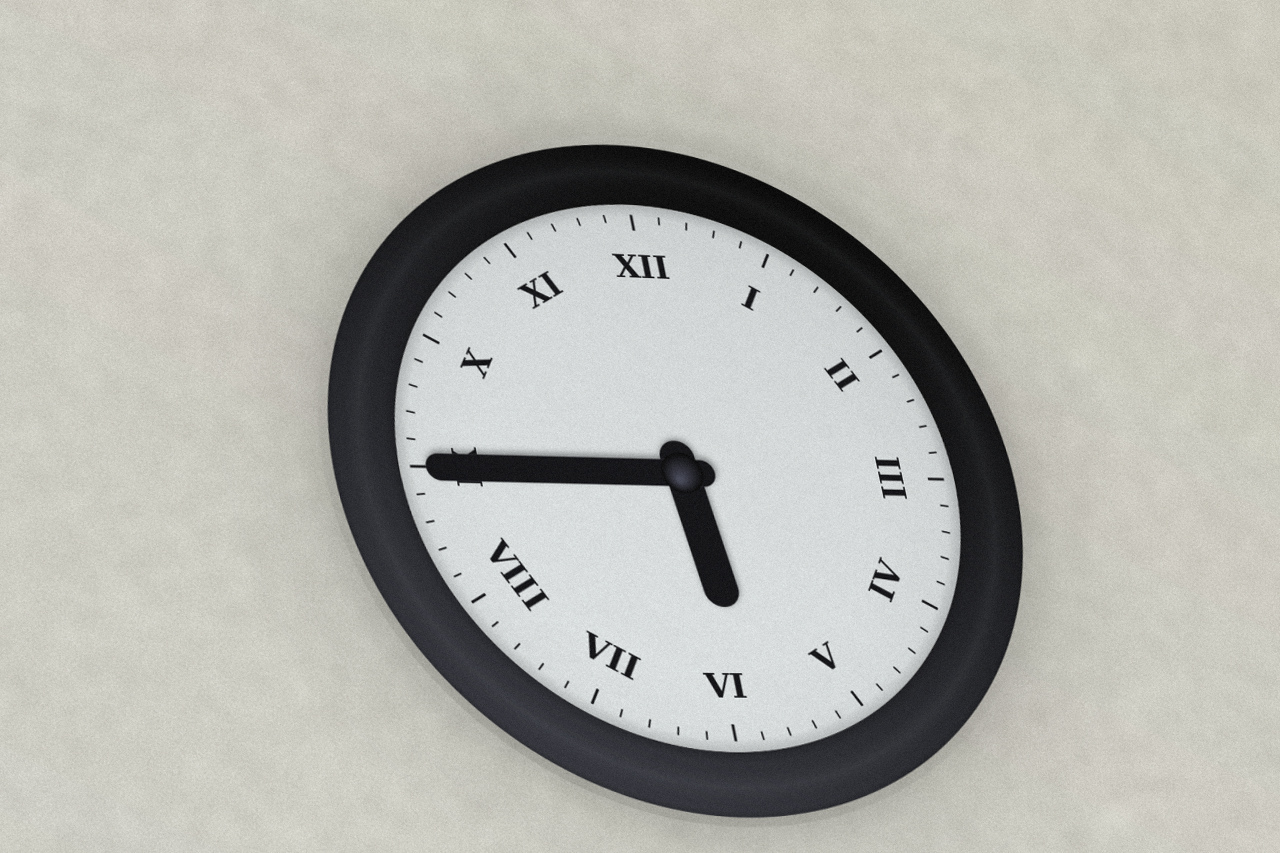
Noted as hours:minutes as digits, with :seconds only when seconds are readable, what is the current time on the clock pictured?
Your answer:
5:45
